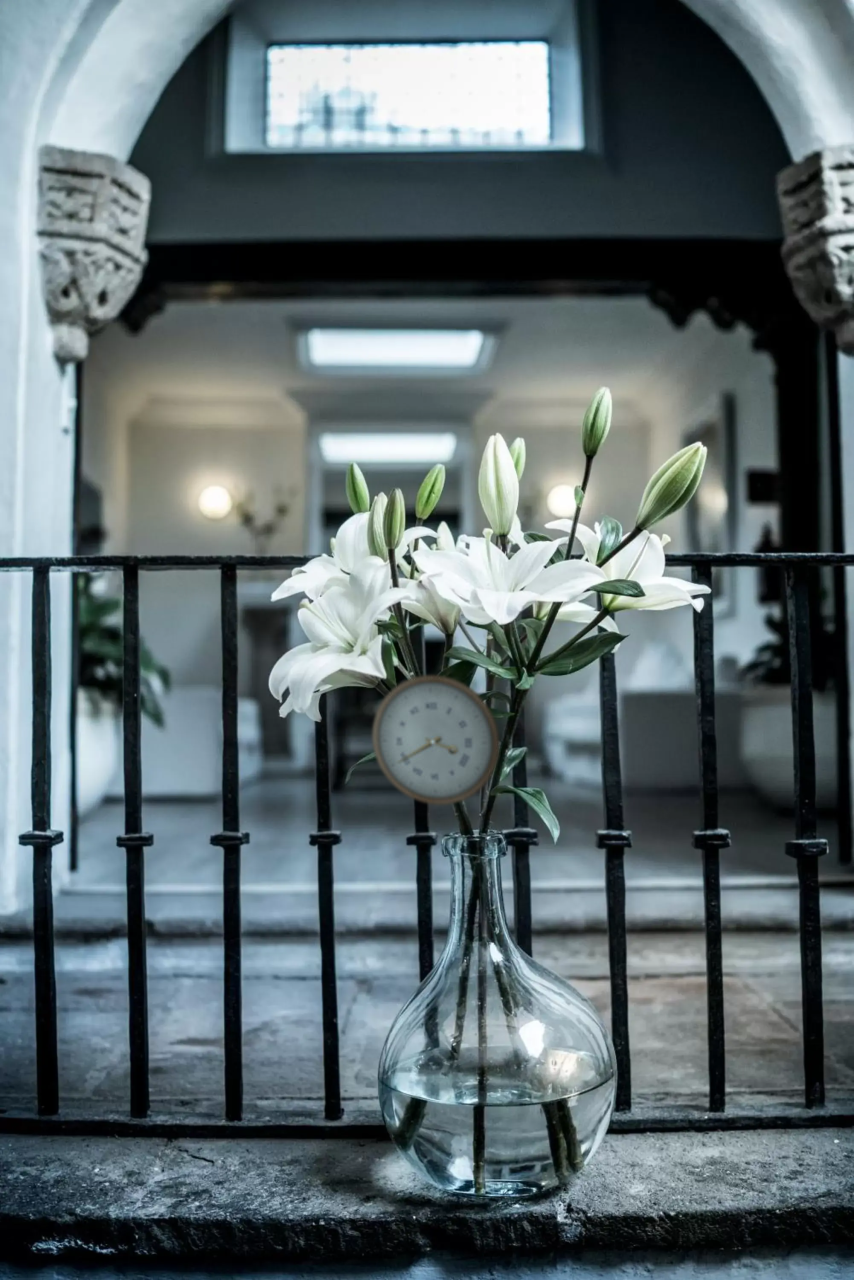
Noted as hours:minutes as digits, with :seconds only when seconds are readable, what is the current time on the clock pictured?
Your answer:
3:40
